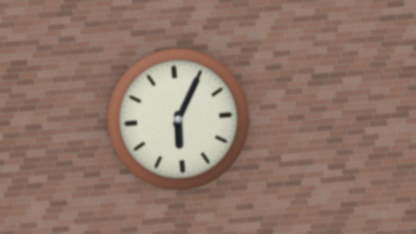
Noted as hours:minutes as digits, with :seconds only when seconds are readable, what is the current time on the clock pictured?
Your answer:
6:05
